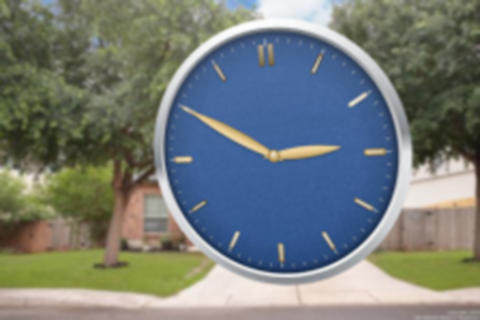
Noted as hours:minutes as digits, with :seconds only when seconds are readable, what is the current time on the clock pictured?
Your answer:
2:50
